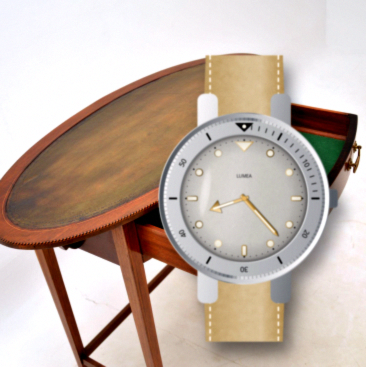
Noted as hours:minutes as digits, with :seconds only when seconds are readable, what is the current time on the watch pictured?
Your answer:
8:23
